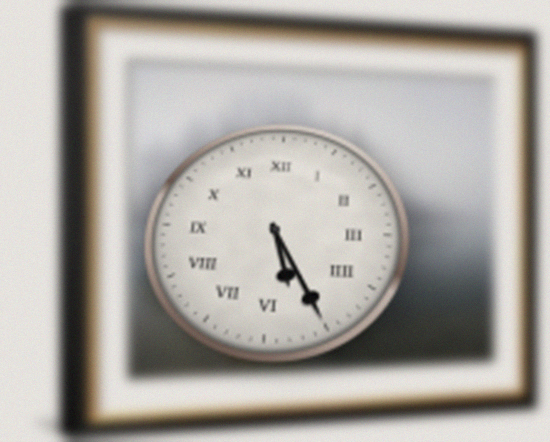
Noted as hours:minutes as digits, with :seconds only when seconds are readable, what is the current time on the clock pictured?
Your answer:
5:25
